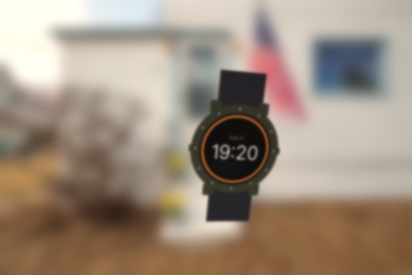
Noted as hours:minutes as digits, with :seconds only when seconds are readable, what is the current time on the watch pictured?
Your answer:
19:20
